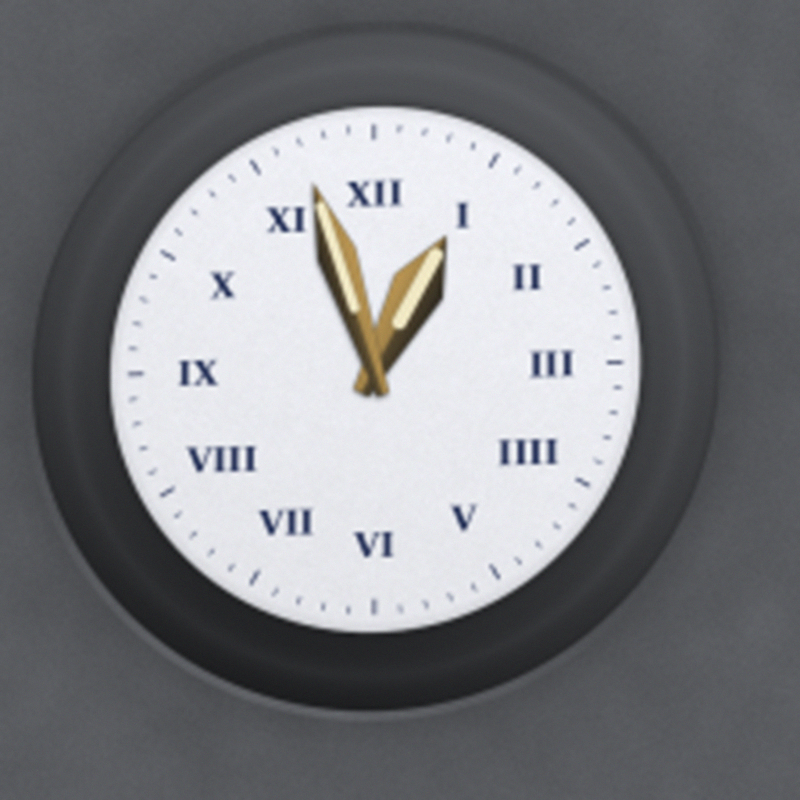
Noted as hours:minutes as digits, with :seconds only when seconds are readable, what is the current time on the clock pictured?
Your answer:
12:57
